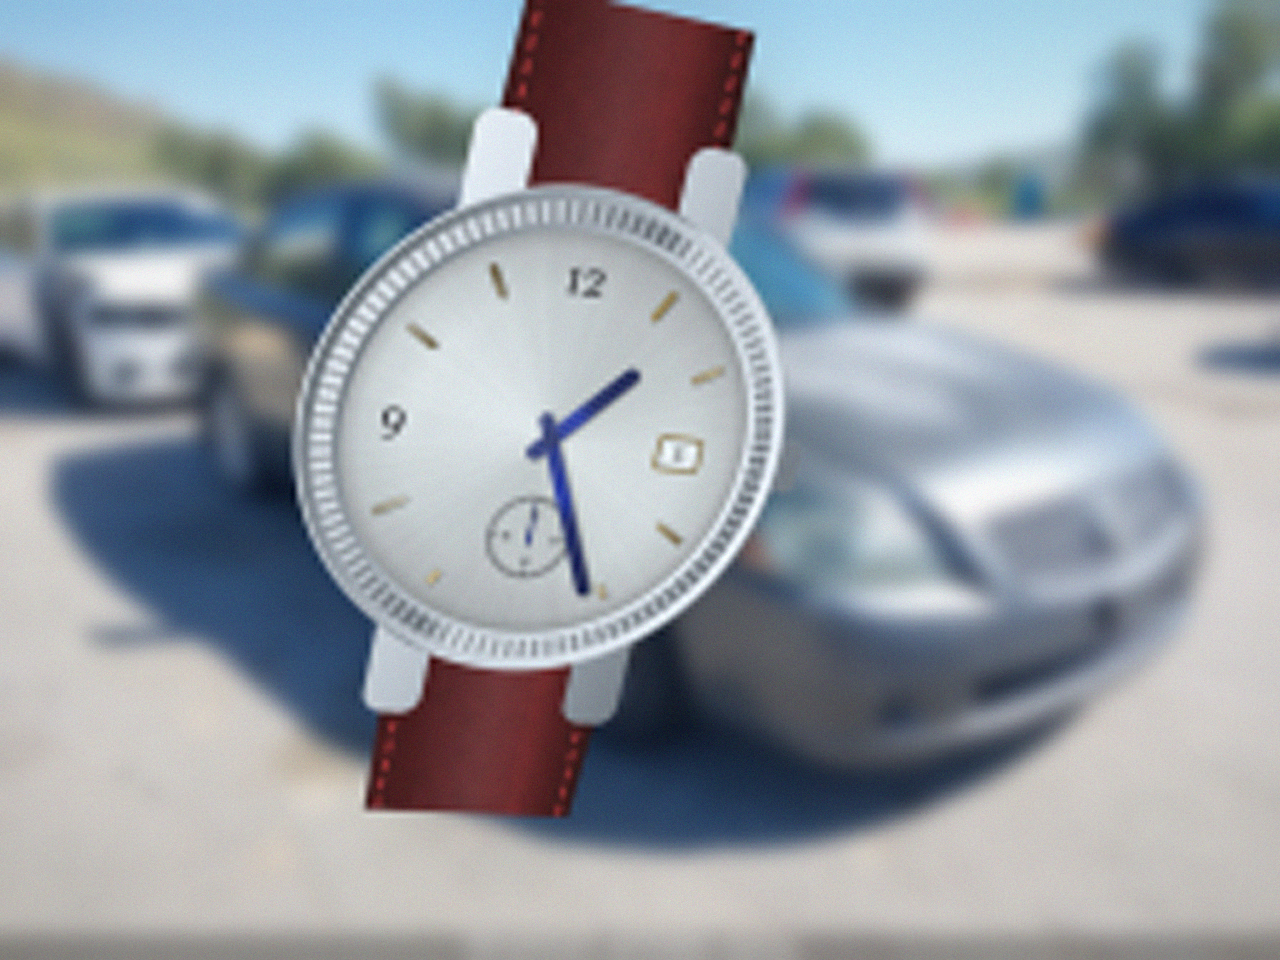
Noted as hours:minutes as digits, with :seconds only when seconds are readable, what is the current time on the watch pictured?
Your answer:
1:26
